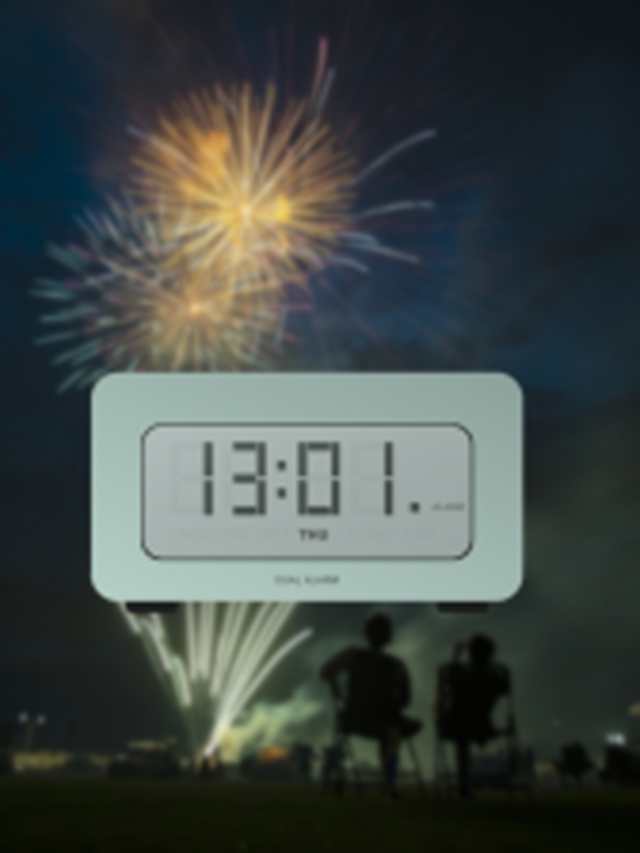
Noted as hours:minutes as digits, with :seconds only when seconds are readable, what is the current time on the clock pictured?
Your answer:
13:01
